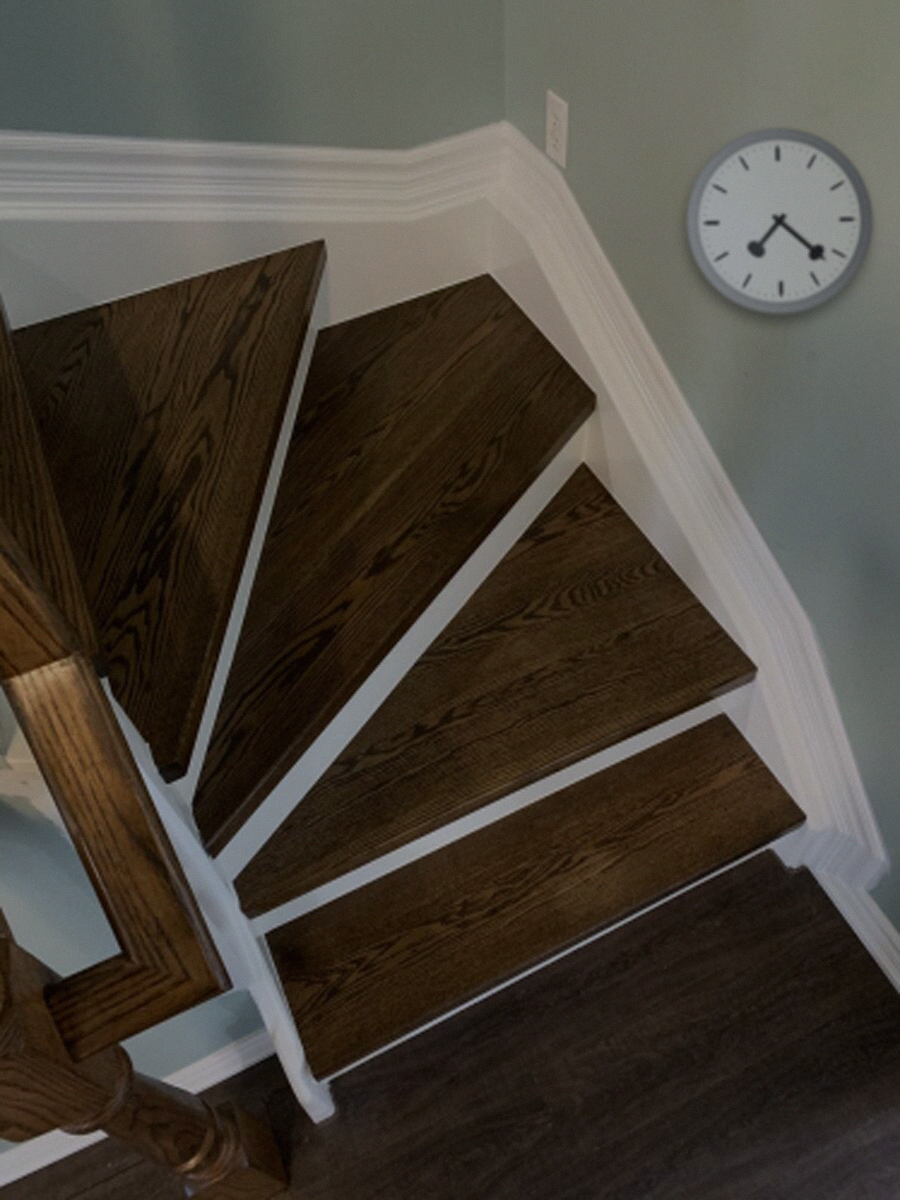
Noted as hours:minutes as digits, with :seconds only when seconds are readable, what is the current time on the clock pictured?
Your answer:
7:22
